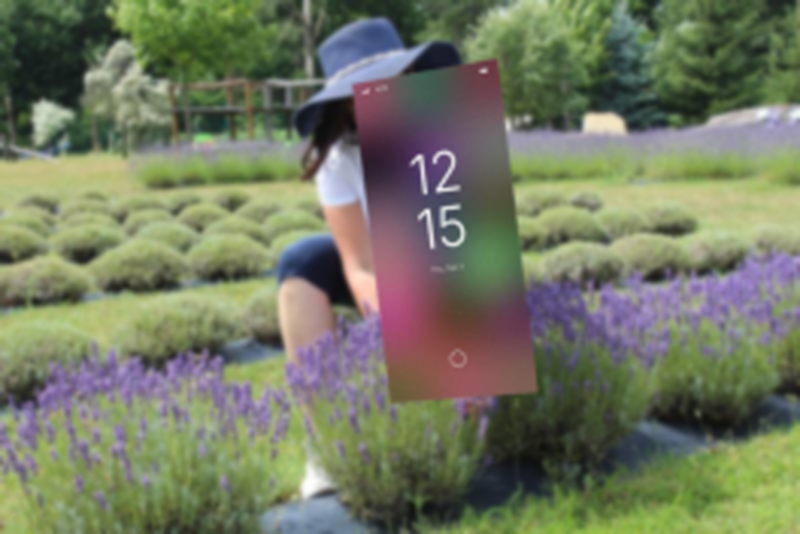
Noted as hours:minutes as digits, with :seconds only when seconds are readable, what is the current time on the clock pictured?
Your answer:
12:15
